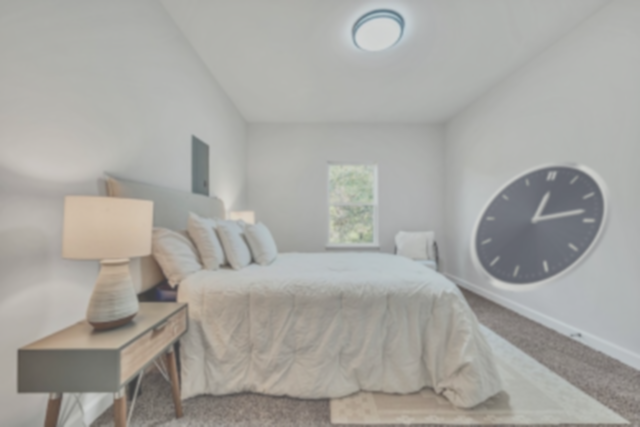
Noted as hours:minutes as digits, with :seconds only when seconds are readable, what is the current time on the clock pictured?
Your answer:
12:13
